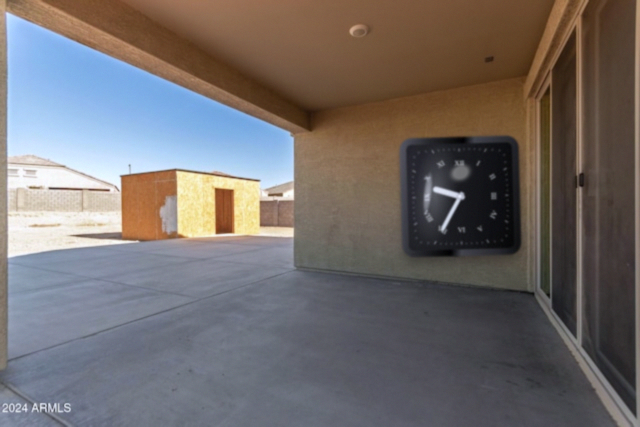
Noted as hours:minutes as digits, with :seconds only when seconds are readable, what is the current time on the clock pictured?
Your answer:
9:35
